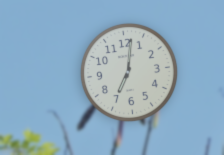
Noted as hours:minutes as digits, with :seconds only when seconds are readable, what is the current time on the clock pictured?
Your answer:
7:02
